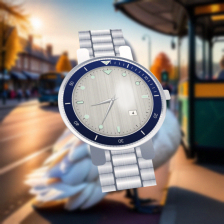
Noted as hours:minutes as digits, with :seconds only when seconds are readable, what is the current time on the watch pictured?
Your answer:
8:35
